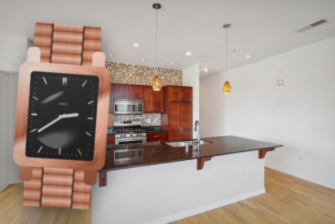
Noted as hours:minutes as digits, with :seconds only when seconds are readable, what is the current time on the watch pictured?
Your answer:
2:39
